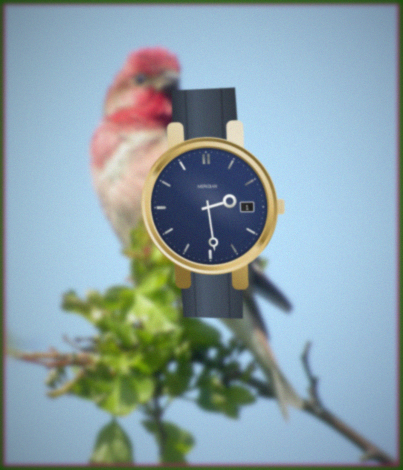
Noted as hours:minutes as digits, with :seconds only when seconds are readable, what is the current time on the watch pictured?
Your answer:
2:29
